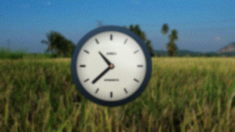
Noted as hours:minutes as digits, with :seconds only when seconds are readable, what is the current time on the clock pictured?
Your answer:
10:38
